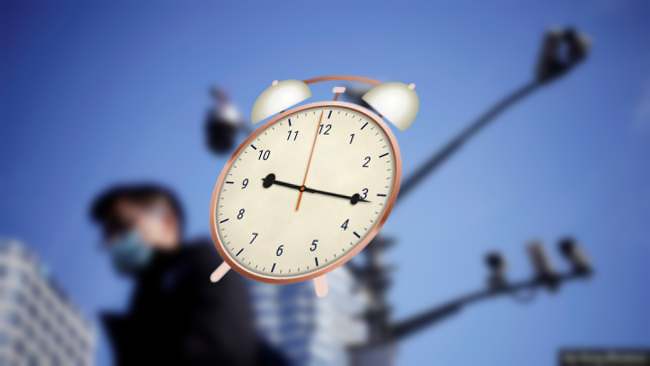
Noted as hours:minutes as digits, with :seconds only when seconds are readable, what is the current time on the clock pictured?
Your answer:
9:15:59
